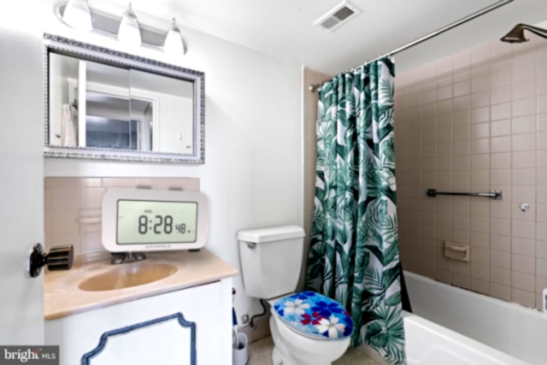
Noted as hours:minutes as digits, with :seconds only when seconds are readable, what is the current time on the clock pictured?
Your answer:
8:28
